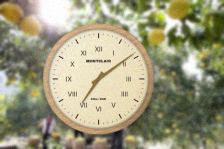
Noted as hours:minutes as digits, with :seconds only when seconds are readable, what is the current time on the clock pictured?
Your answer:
7:09
